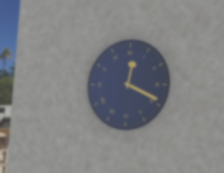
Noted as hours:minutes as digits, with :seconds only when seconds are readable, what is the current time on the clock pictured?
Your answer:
12:19
